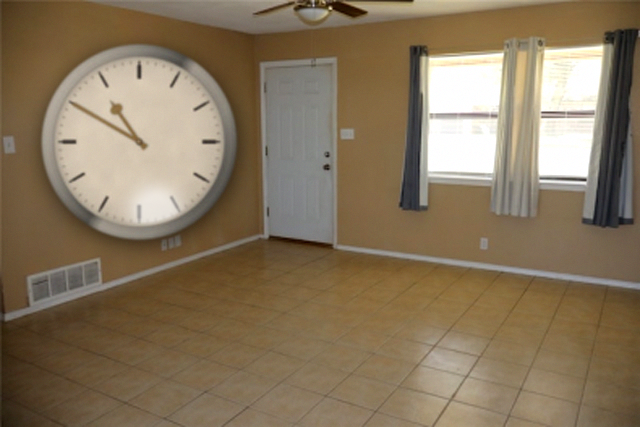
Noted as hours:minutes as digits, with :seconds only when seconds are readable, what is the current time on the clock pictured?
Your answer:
10:50
